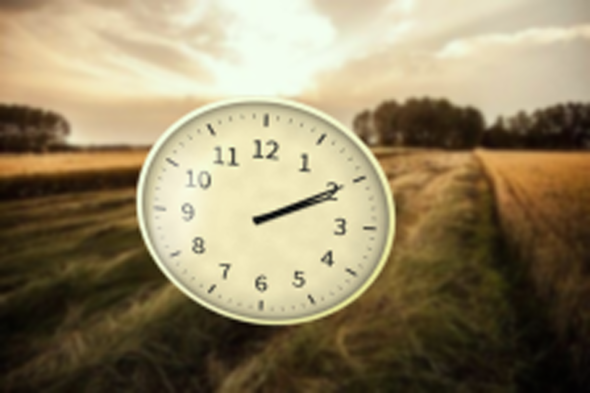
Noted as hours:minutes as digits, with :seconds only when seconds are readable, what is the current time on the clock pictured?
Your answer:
2:10
